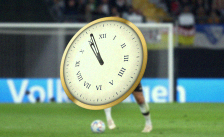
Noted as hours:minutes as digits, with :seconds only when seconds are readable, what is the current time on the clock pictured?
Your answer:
10:56
